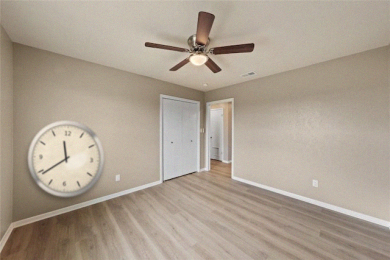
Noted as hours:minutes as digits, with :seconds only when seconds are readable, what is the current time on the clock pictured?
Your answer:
11:39
